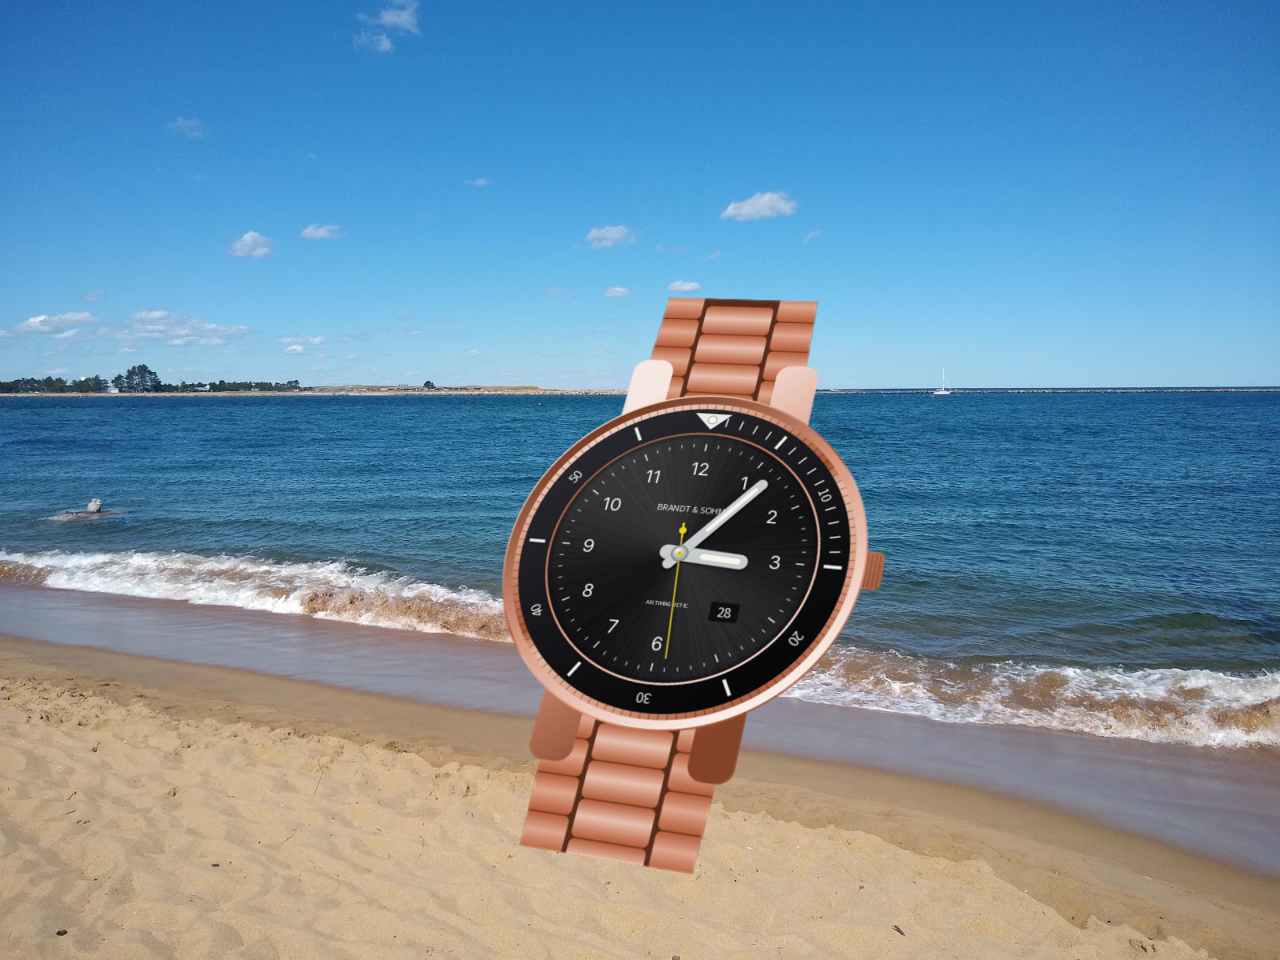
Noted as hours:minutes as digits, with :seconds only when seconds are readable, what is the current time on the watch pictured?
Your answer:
3:06:29
